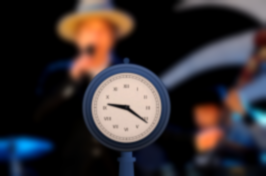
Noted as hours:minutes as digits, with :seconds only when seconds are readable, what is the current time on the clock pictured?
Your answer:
9:21
